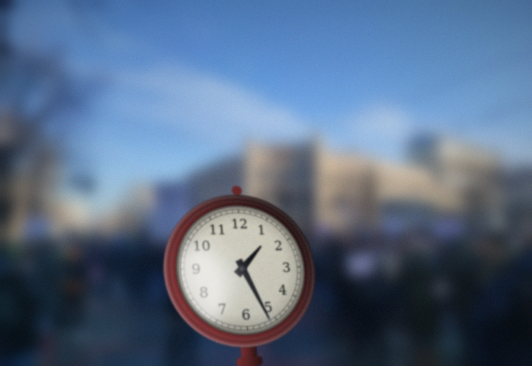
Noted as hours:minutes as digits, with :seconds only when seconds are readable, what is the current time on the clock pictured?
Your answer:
1:26
